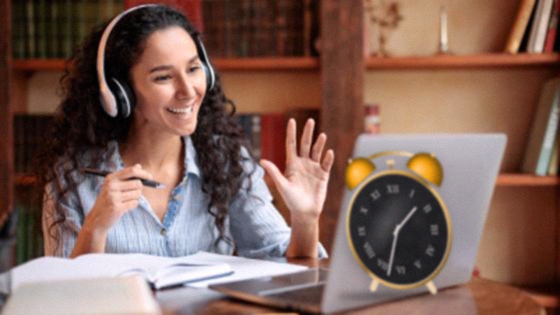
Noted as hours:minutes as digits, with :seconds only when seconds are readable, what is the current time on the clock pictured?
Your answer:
1:33
